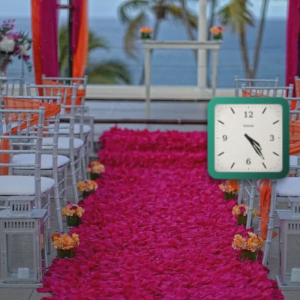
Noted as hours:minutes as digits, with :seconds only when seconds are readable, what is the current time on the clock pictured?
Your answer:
4:24
